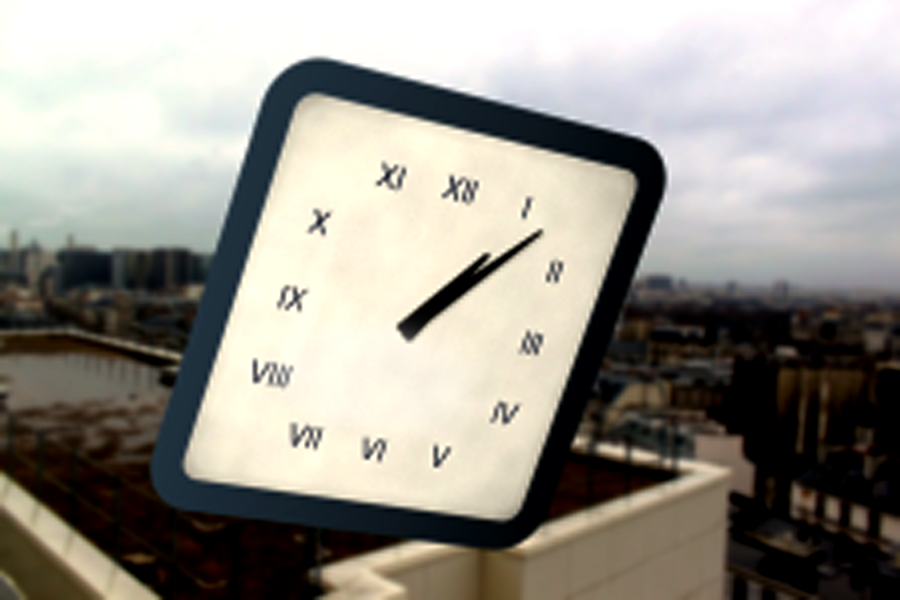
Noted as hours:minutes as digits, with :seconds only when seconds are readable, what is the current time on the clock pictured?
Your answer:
1:07
